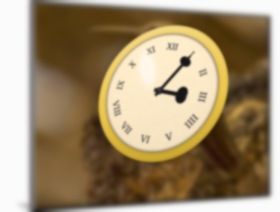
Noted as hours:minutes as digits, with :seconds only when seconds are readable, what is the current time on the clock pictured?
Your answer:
3:05
